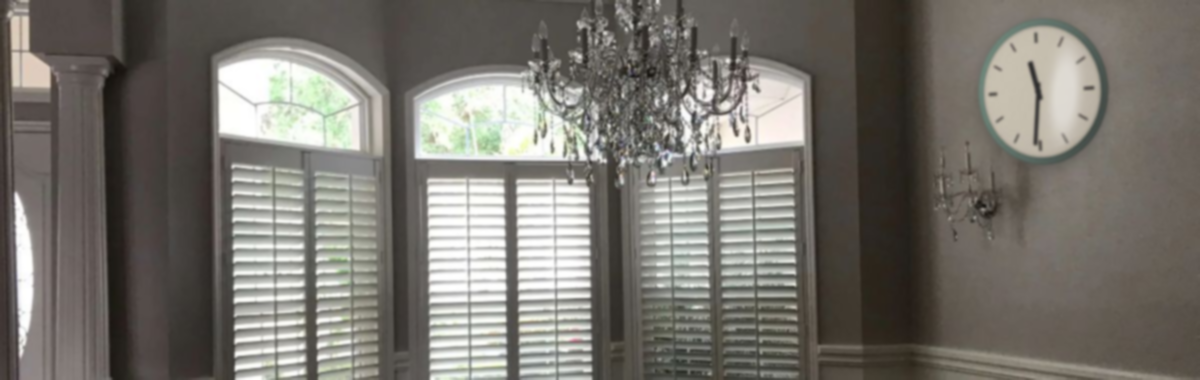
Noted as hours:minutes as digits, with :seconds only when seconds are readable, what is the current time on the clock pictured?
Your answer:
11:31
